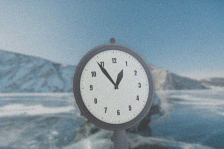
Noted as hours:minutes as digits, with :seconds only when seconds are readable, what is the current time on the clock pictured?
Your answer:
12:54
